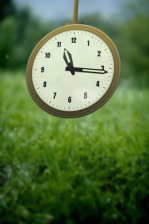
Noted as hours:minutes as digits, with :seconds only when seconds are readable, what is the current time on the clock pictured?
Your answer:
11:16
